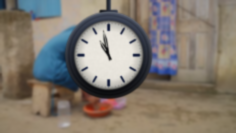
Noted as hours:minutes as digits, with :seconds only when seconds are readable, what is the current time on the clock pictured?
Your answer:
10:58
